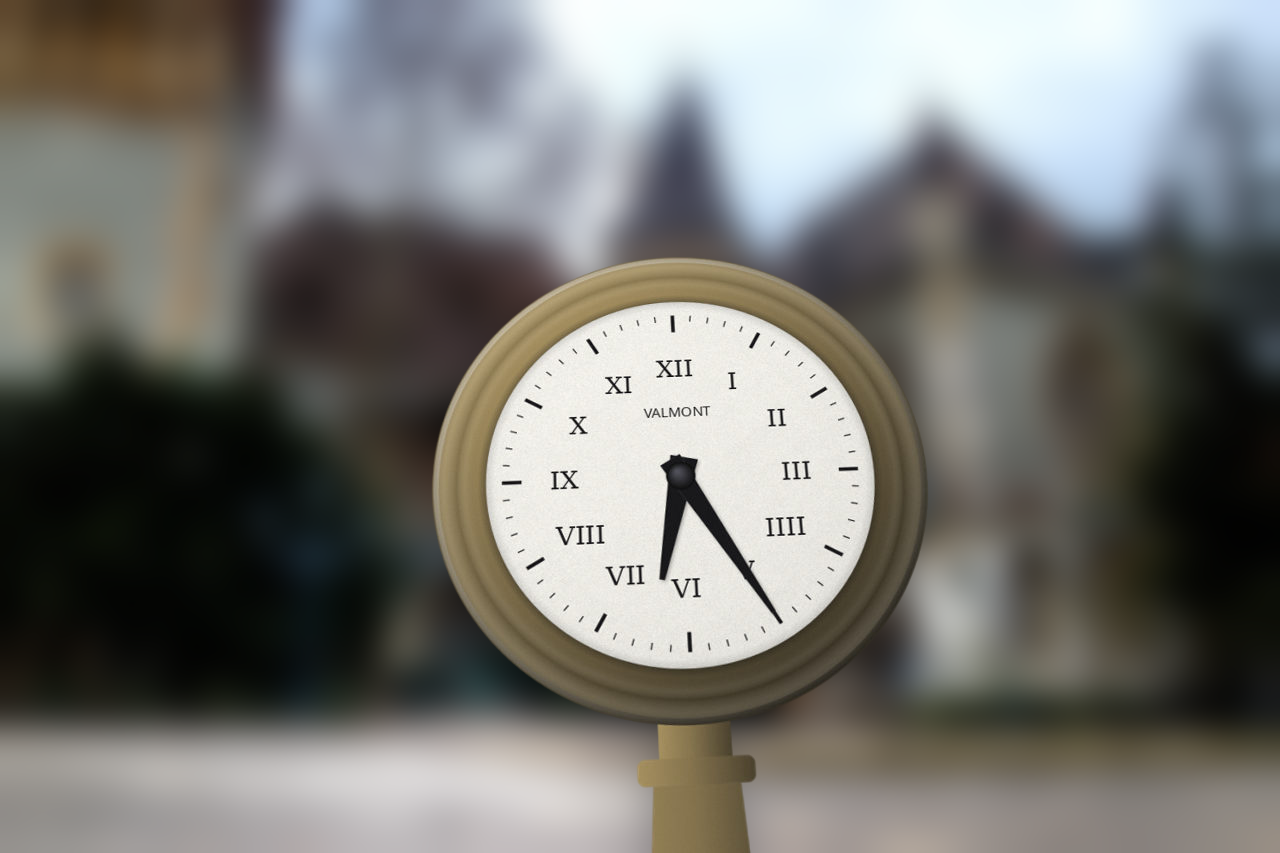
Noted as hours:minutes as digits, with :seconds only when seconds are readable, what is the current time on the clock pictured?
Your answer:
6:25
